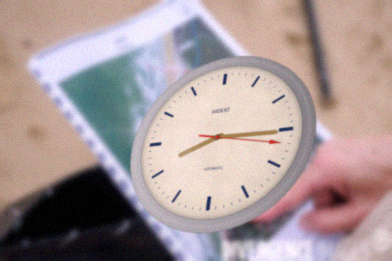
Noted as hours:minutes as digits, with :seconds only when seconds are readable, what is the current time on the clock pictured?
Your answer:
8:15:17
